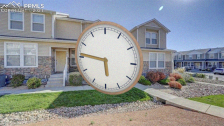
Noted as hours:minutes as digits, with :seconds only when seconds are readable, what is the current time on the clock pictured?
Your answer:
5:46
